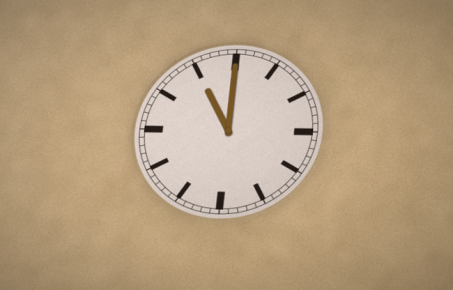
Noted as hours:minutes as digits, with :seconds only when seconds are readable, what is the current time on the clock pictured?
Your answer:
11:00
